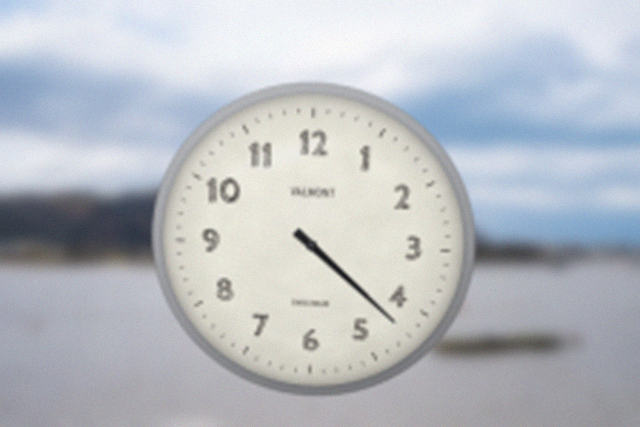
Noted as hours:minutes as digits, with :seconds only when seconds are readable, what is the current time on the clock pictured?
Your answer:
4:22
